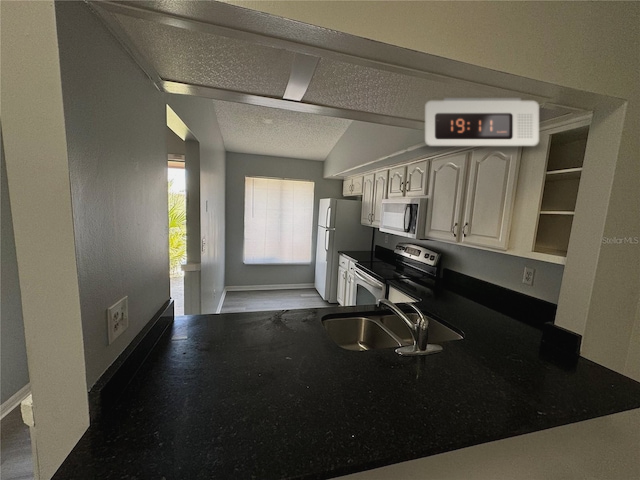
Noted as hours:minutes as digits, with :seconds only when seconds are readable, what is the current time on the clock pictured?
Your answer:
19:11
